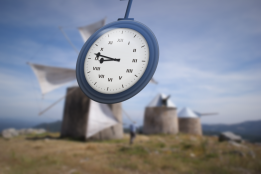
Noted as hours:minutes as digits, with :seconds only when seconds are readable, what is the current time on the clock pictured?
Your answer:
8:47
